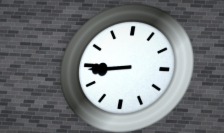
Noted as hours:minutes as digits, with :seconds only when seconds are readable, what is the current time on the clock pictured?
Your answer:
8:44
